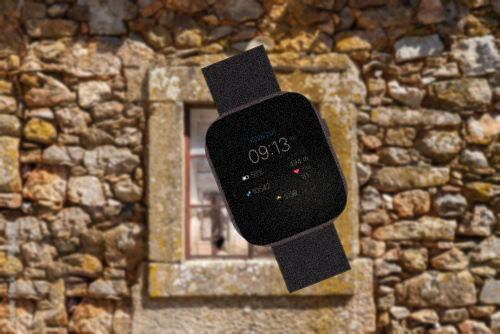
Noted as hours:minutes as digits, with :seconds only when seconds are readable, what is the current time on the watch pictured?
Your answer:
9:13
